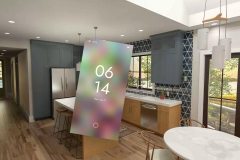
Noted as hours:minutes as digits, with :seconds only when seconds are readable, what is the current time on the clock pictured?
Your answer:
6:14
